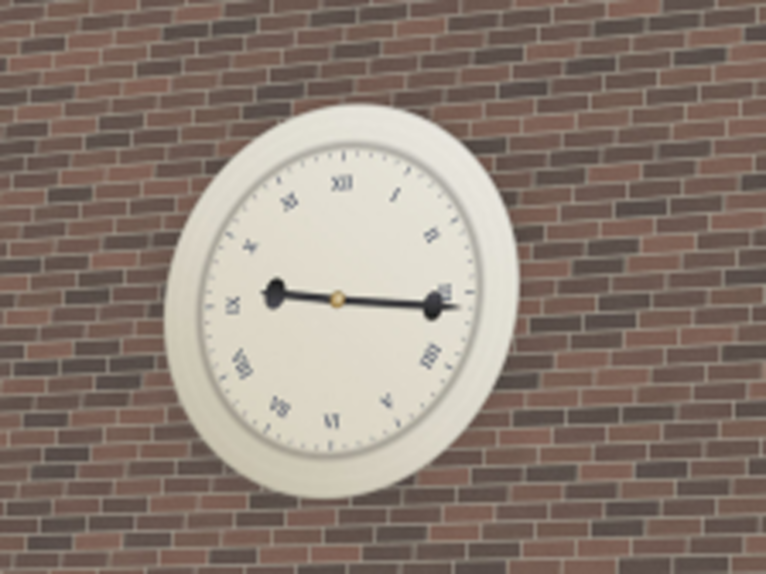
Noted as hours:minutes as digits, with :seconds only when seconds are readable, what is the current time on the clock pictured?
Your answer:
9:16
